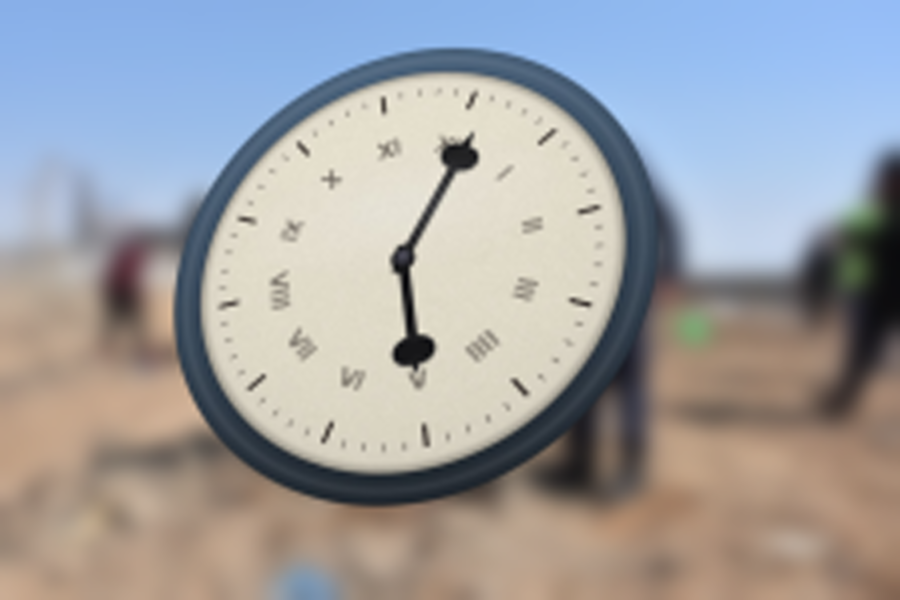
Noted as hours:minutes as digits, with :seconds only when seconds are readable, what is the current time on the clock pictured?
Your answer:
5:01
